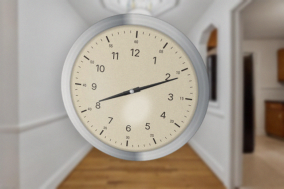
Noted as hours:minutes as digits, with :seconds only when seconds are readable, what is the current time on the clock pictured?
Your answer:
8:11
